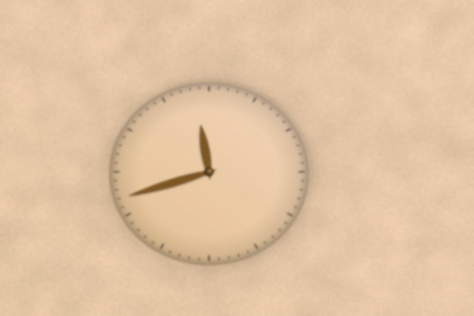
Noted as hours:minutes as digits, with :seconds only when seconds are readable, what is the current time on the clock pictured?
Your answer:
11:42
